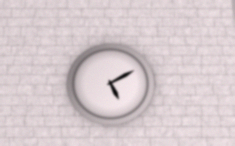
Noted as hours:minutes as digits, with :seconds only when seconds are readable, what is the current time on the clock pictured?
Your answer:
5:10
